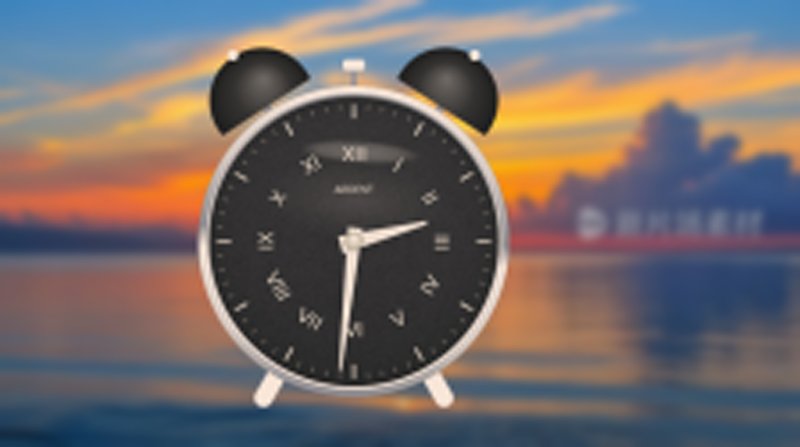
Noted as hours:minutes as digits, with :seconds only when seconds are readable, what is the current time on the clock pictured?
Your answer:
2:31
